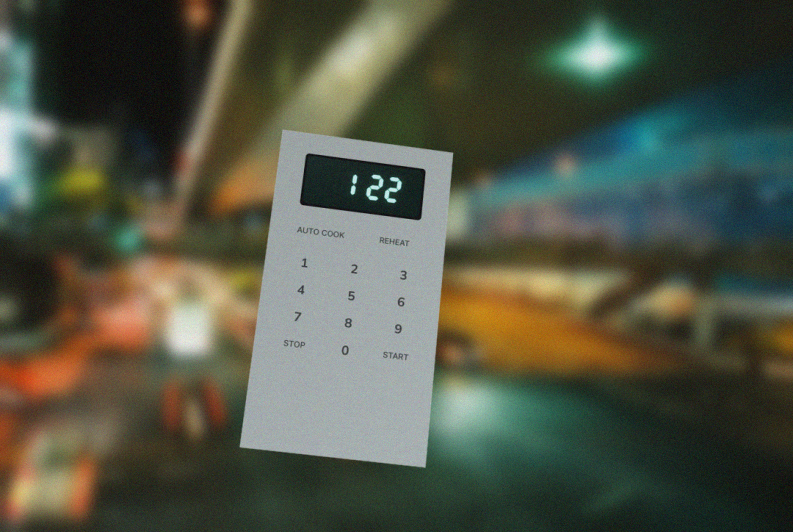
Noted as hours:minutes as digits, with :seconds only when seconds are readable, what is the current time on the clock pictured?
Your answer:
1:22
